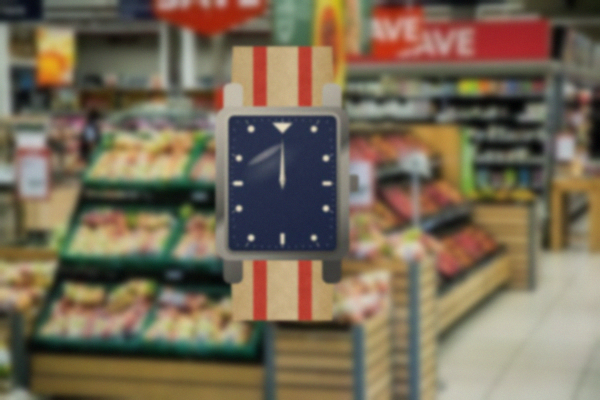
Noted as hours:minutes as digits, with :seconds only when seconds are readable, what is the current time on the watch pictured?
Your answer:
12:00
